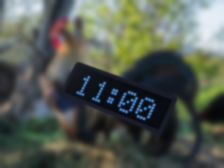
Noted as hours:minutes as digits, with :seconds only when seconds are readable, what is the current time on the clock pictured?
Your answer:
11:00
